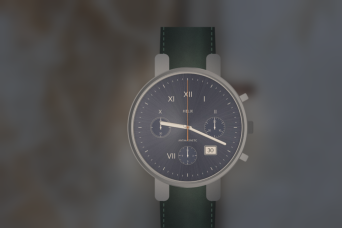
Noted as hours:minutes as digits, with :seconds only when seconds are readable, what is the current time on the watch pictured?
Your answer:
9:19
